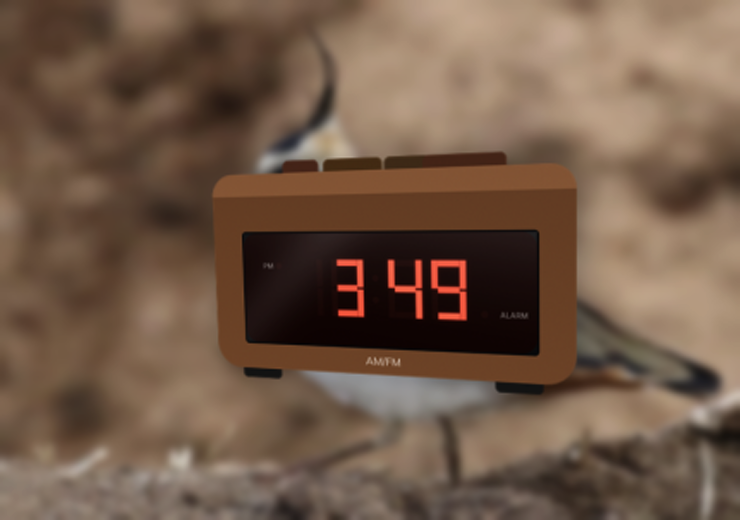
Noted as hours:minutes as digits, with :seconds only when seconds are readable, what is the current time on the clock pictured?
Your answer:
3:49
